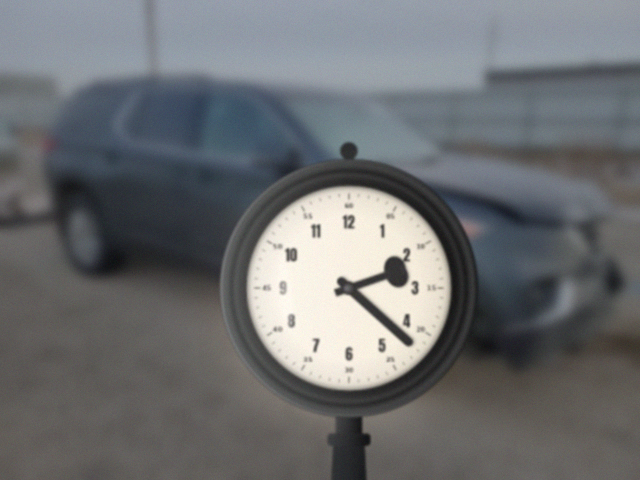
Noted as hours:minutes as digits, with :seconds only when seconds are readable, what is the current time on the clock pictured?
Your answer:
2:22
